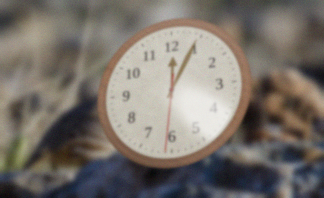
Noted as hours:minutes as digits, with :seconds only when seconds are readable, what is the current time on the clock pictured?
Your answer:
12:04:31
